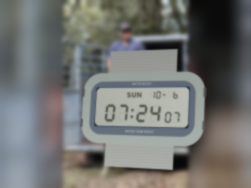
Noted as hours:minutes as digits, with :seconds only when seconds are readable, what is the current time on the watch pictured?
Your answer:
7:24:07
